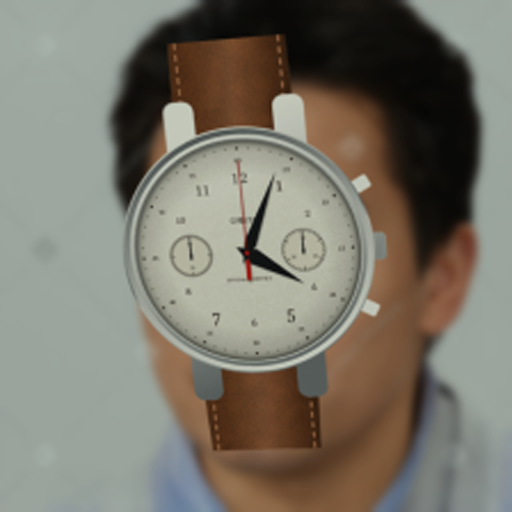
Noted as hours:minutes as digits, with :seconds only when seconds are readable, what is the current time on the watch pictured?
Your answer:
4:04
